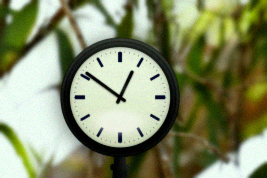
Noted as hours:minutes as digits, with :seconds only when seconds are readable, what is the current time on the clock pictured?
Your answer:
12:51
